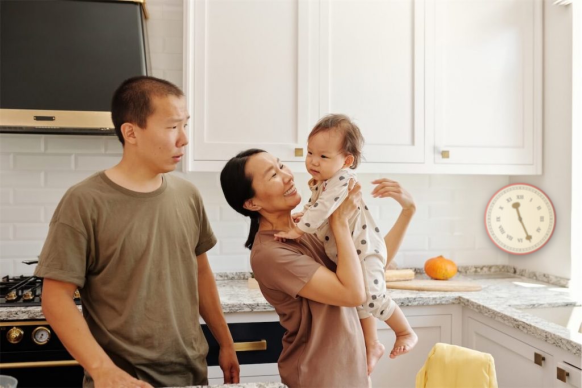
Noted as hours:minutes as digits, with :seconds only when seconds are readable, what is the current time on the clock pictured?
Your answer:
11:26
